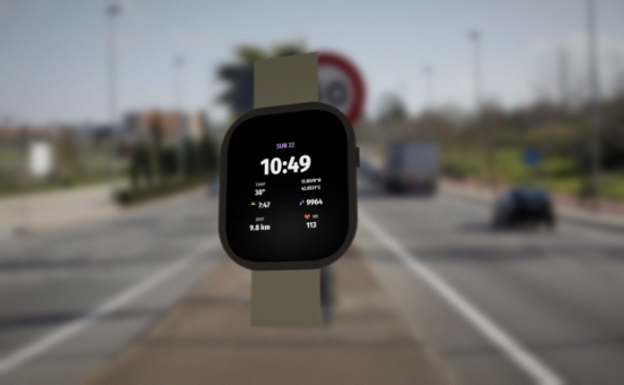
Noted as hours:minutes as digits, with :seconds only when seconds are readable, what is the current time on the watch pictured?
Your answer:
10:49
